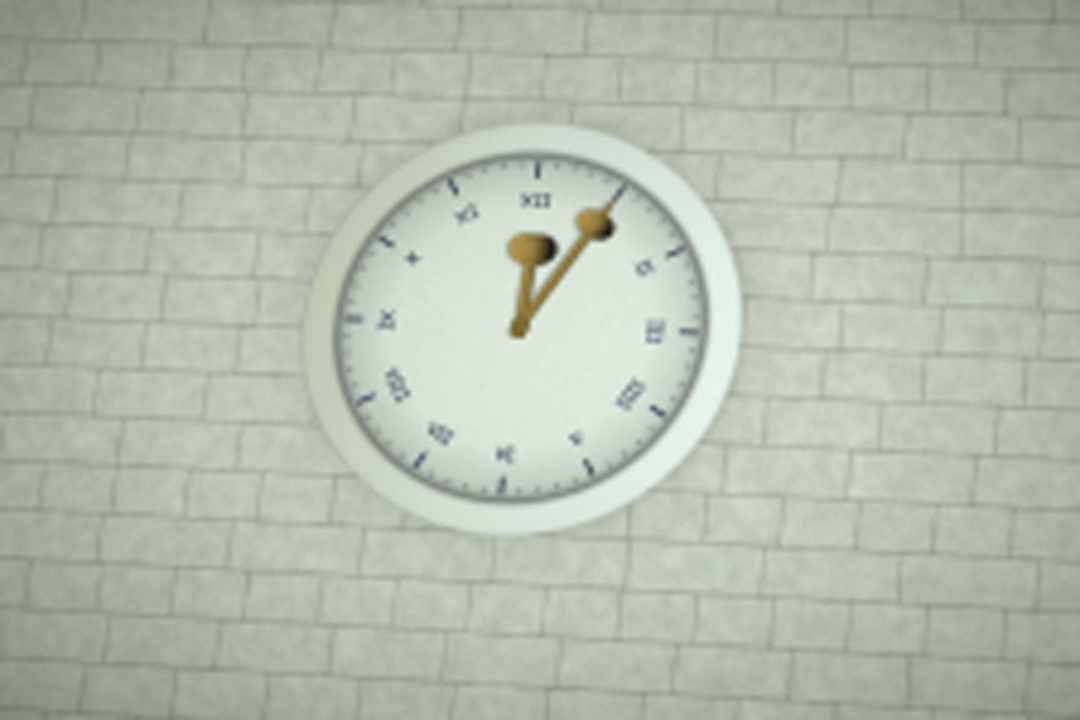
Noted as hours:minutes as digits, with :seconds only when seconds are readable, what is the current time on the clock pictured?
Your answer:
12:05
